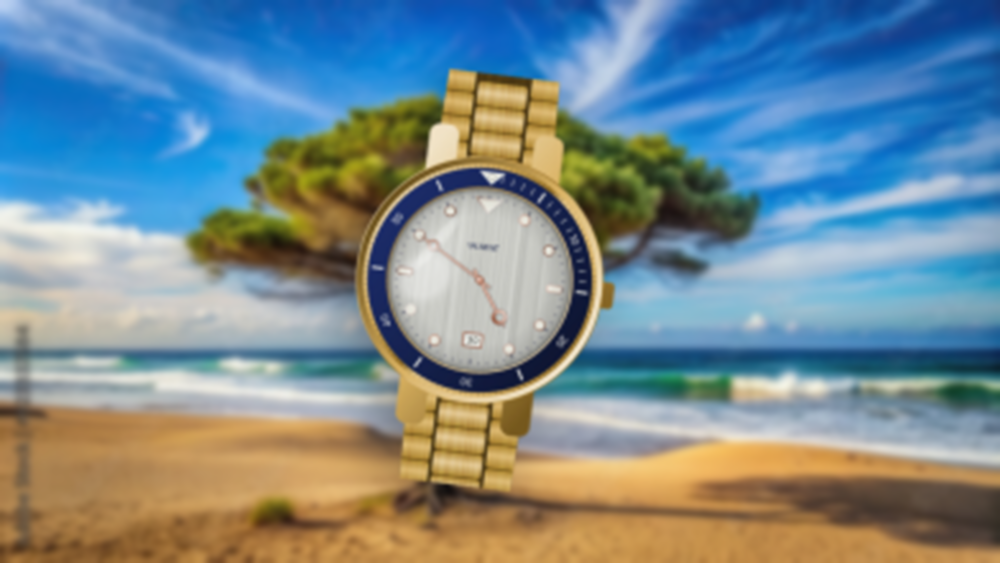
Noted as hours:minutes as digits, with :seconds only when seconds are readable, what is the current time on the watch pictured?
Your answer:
4:50
